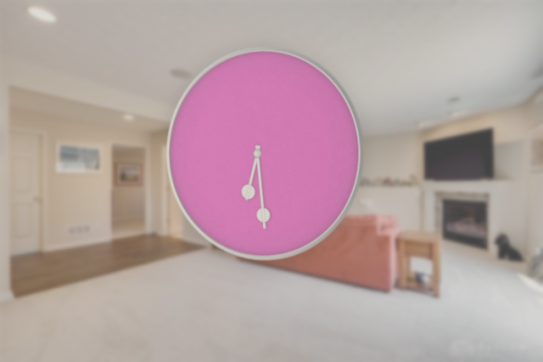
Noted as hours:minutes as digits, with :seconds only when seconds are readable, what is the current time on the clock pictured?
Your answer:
6:29
